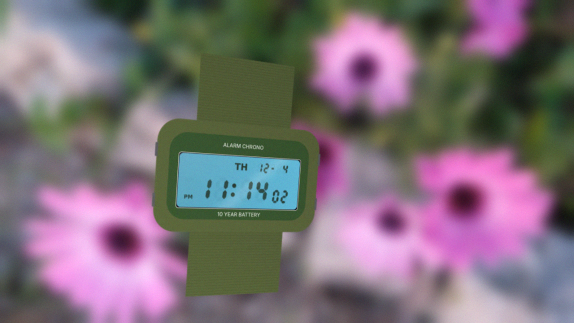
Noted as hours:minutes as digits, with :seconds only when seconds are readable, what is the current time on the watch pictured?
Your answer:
11:14:02
